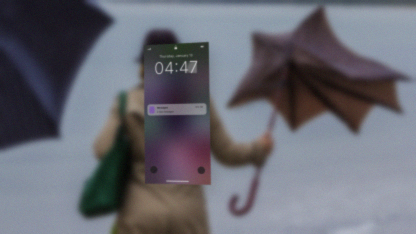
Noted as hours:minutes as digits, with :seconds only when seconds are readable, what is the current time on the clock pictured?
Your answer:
4:47
